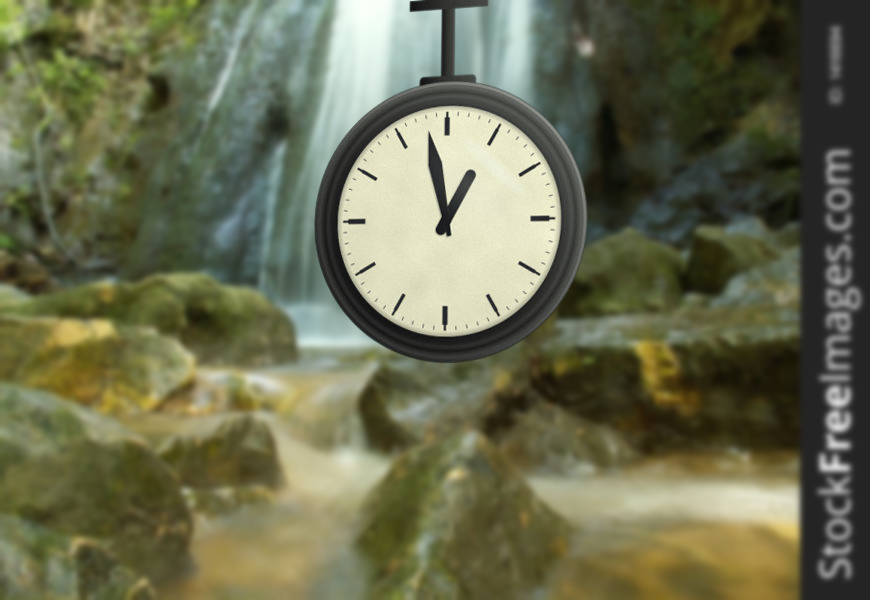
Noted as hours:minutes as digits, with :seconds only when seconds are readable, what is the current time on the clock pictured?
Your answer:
12:58
